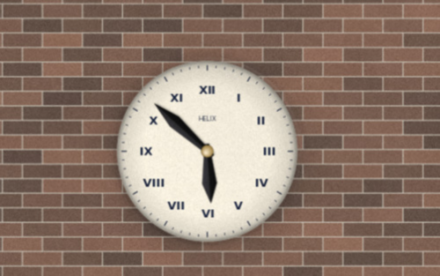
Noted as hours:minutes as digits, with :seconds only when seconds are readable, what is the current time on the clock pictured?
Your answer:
5:52
